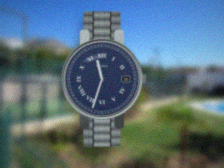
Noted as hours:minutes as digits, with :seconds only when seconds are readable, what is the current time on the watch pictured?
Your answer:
11:33
